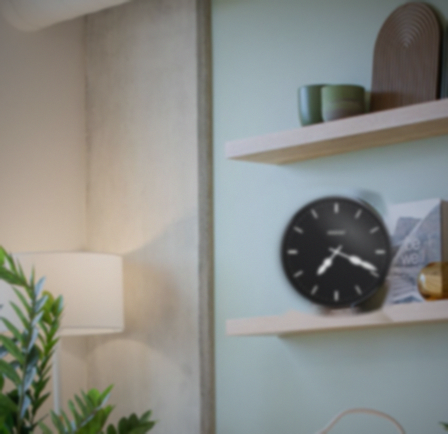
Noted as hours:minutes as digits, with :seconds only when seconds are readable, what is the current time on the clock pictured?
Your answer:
7:19
